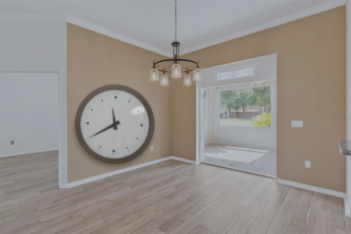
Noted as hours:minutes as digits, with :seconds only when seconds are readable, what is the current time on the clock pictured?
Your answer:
11:40
